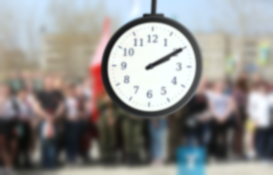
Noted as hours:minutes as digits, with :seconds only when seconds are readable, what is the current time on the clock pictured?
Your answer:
2:10
